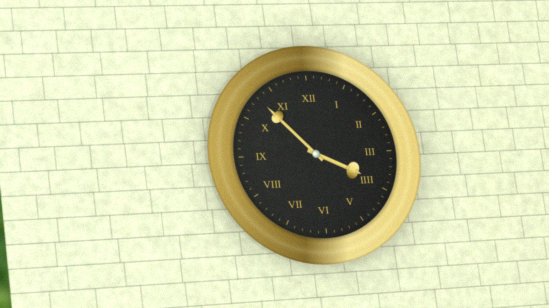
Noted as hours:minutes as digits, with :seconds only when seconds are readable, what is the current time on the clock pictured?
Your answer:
3:53
